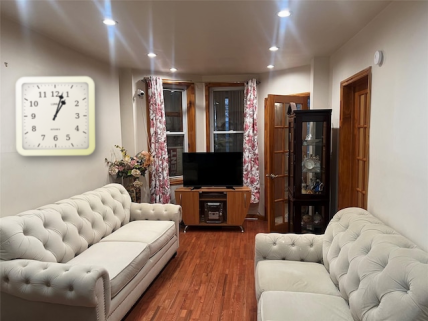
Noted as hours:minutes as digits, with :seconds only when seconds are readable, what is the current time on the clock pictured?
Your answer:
1:03
